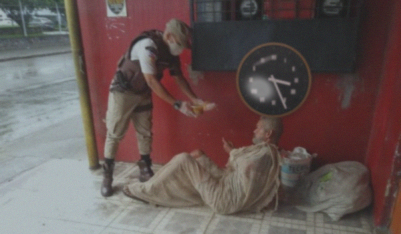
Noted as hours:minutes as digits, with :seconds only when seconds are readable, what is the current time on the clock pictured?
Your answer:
3:26
